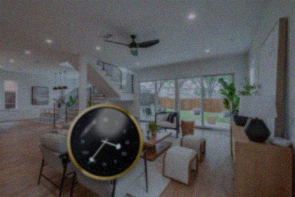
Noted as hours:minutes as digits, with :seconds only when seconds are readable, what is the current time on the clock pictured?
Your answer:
3:36
